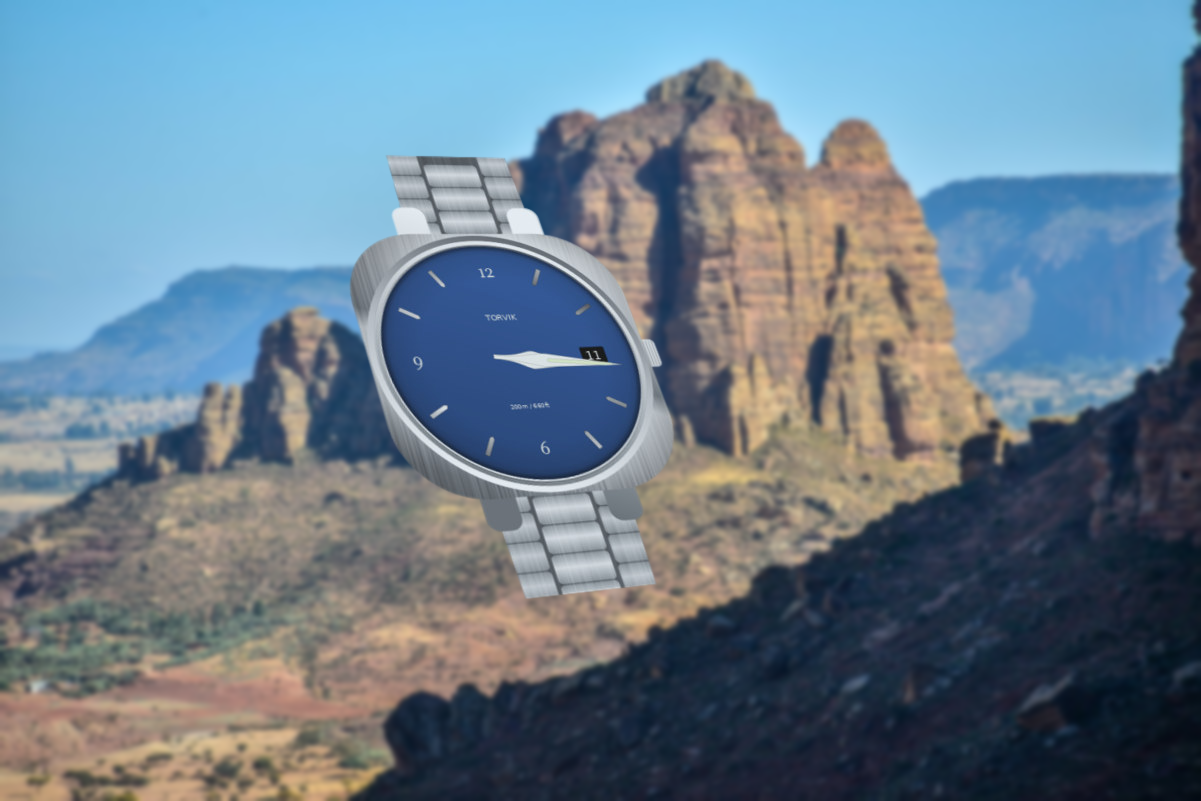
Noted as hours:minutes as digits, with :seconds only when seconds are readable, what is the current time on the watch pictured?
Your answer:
3:16
